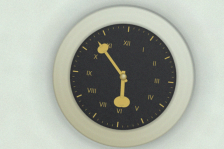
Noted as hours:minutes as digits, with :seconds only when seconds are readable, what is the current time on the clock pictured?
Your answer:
5:53
